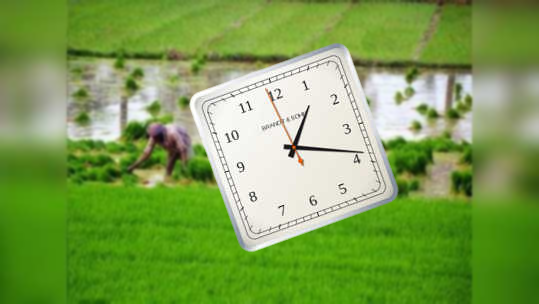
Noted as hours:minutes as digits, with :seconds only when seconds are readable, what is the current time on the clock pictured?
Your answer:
1:18:59
